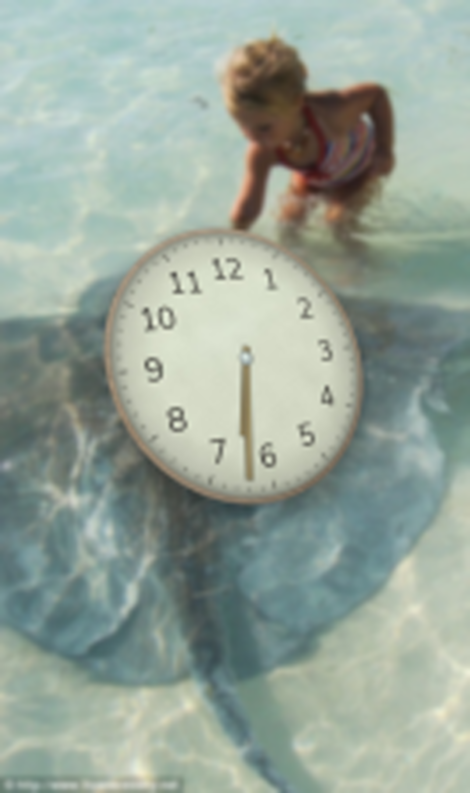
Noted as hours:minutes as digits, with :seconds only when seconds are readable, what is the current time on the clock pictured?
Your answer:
6:32
